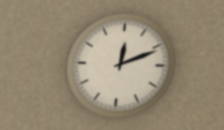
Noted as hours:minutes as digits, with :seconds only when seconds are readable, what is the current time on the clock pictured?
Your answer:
12:11
